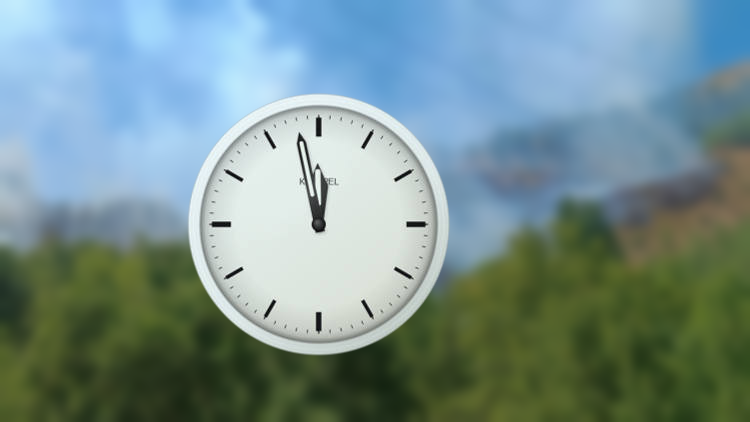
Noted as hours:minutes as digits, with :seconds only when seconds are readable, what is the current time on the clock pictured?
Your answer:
11:58
